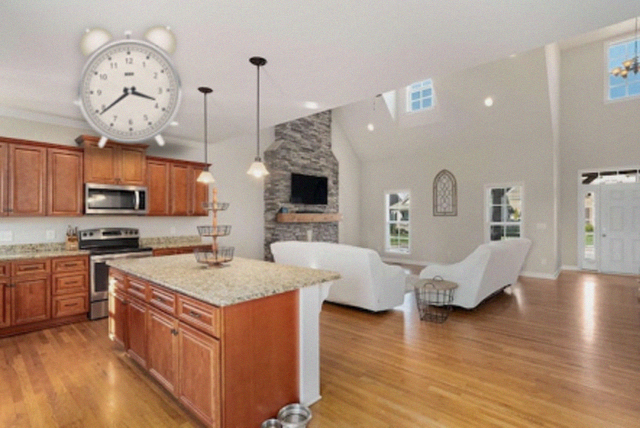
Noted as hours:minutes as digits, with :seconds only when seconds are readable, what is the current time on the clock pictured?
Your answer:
3:39
